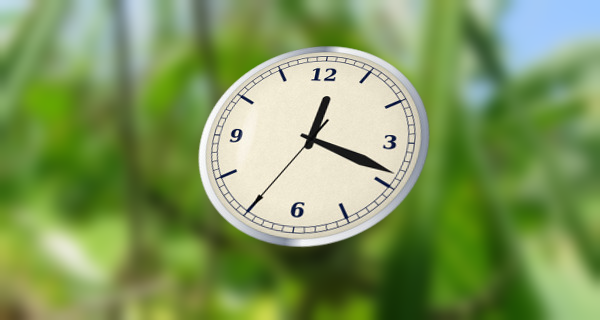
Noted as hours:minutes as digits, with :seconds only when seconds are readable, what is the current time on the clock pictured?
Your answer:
12:18:35
